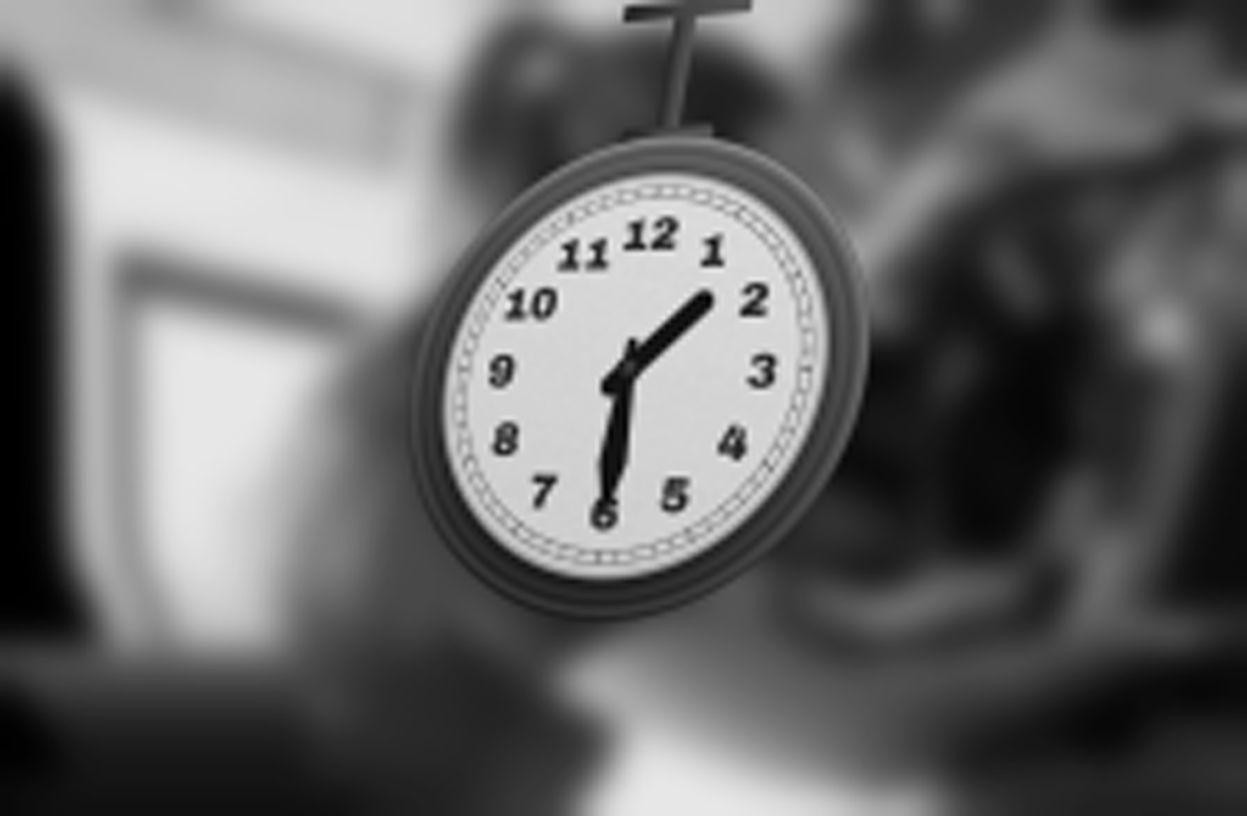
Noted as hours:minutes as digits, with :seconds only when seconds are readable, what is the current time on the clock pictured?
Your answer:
1:30
